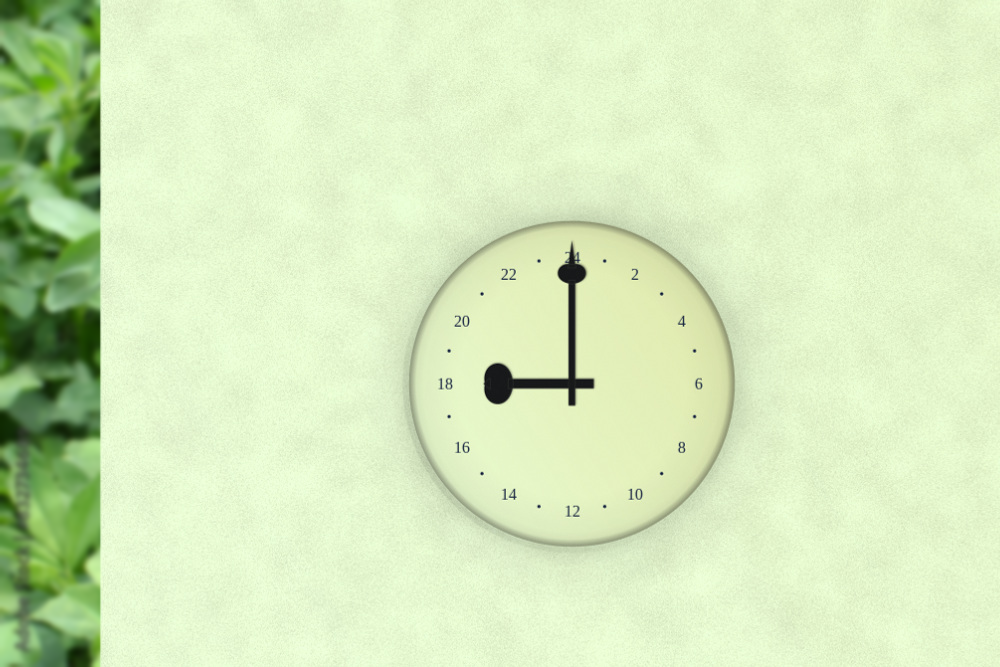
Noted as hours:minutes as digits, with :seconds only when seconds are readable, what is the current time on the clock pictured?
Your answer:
18:00
